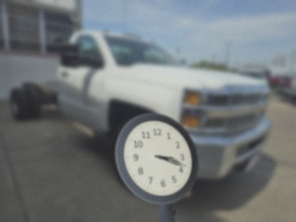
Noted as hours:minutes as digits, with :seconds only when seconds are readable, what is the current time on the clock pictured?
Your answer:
3:18
